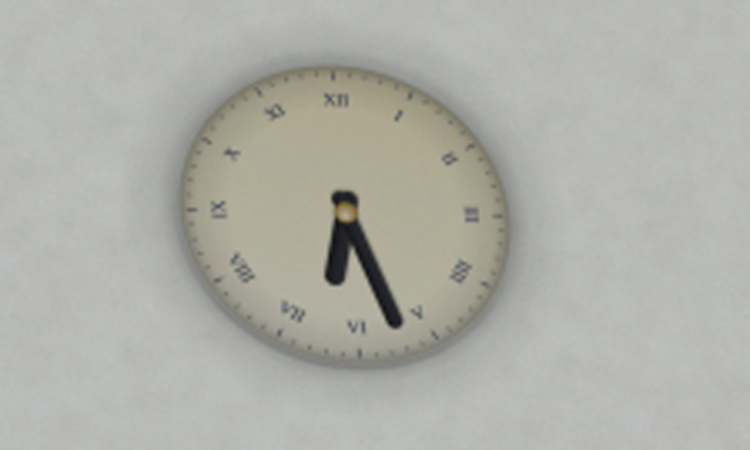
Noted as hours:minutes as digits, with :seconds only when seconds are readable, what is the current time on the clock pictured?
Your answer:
6:27
